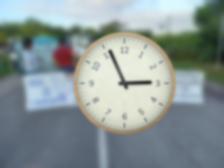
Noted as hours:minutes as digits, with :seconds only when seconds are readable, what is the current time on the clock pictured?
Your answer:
2:56
